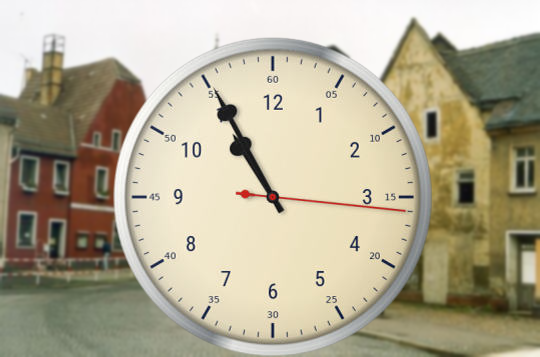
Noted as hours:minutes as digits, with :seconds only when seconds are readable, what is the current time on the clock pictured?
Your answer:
10:55:16
